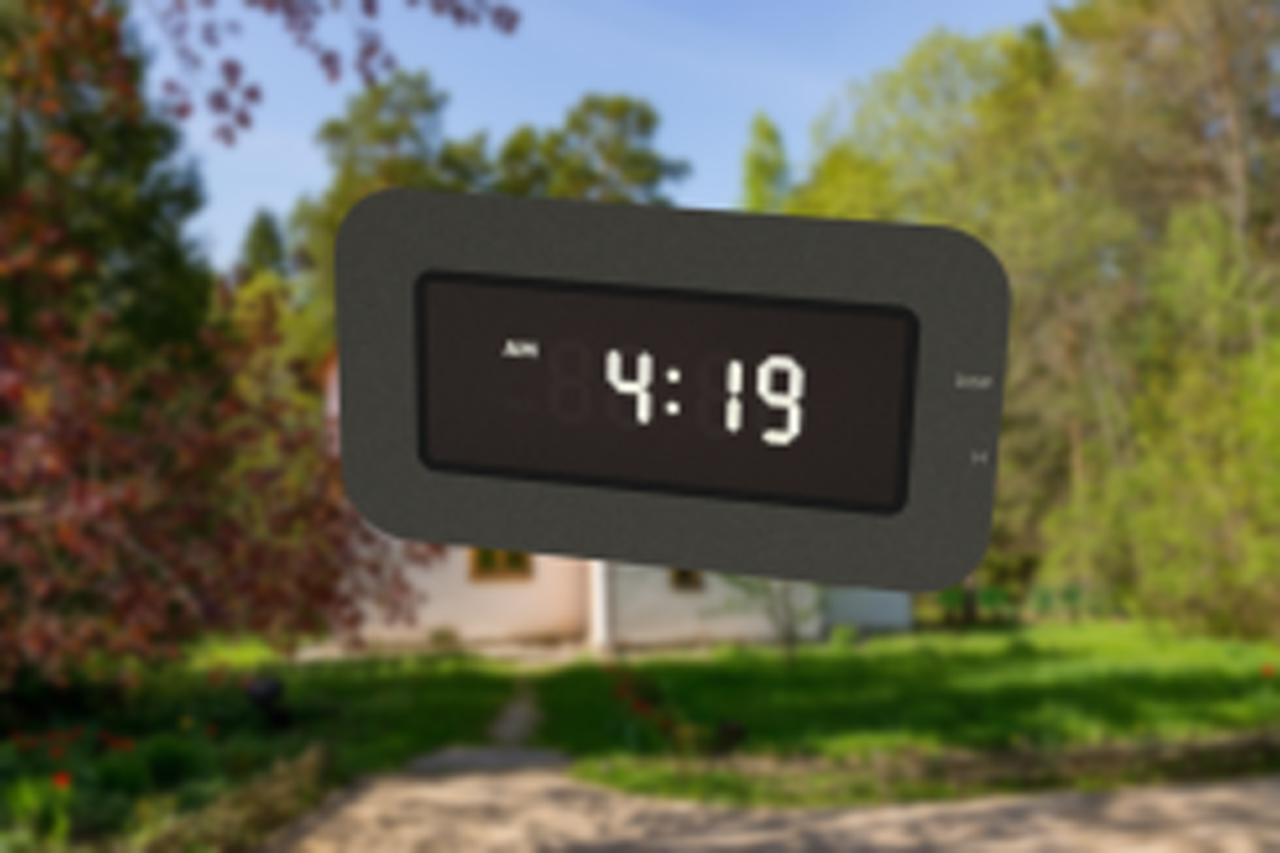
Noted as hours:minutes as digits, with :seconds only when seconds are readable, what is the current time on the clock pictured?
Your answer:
4:19
